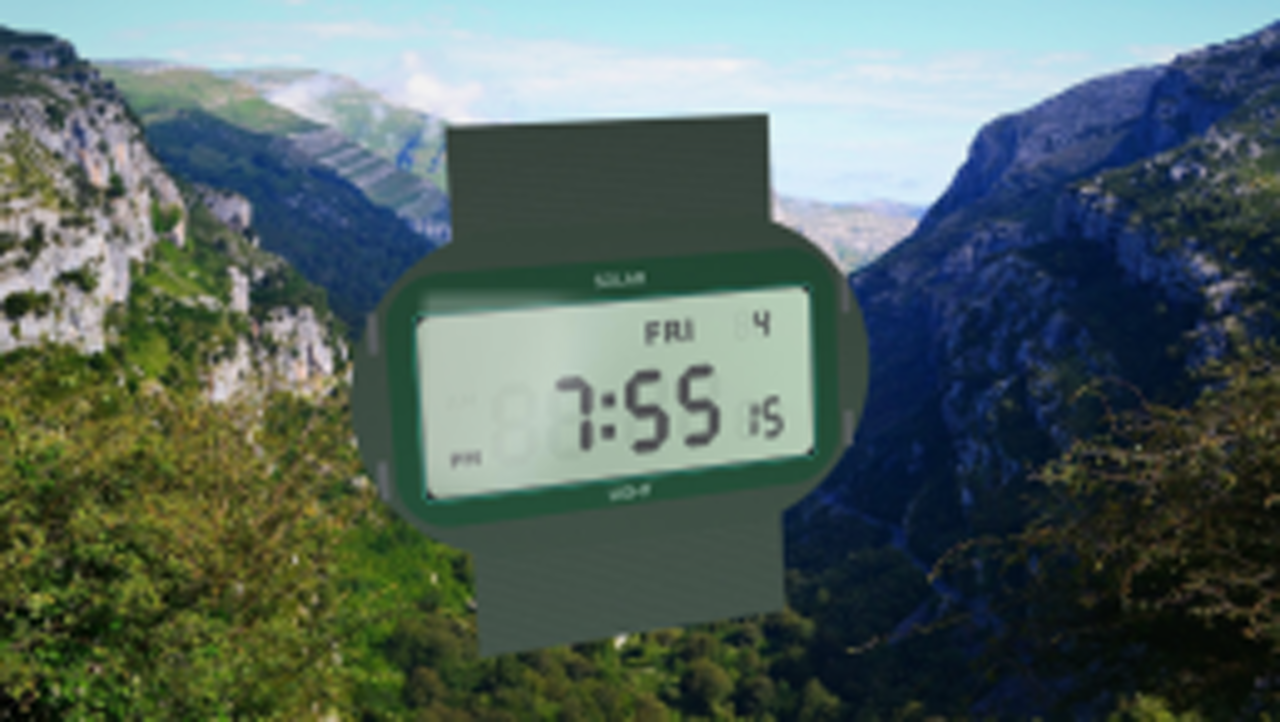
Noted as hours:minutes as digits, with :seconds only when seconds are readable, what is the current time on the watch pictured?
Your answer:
7:55:15
